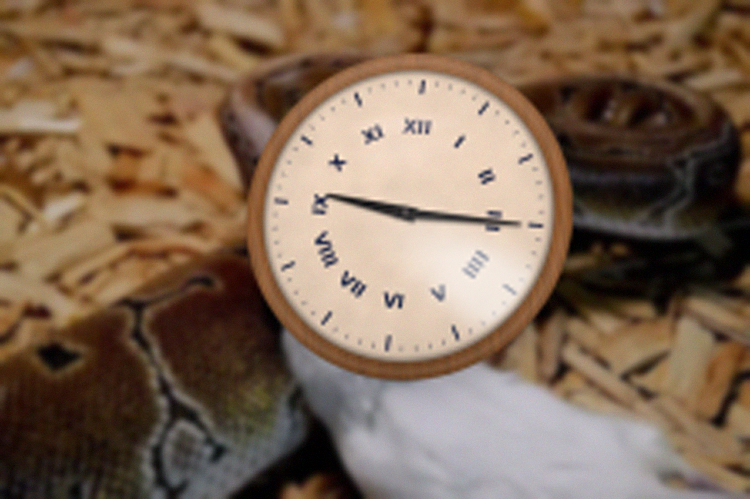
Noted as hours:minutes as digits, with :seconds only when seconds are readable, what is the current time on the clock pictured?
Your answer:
9:15
